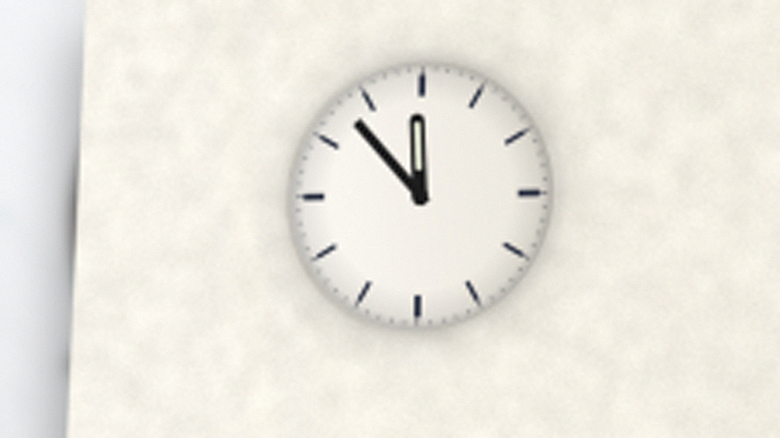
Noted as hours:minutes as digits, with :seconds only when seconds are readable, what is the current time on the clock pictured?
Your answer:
11:53
